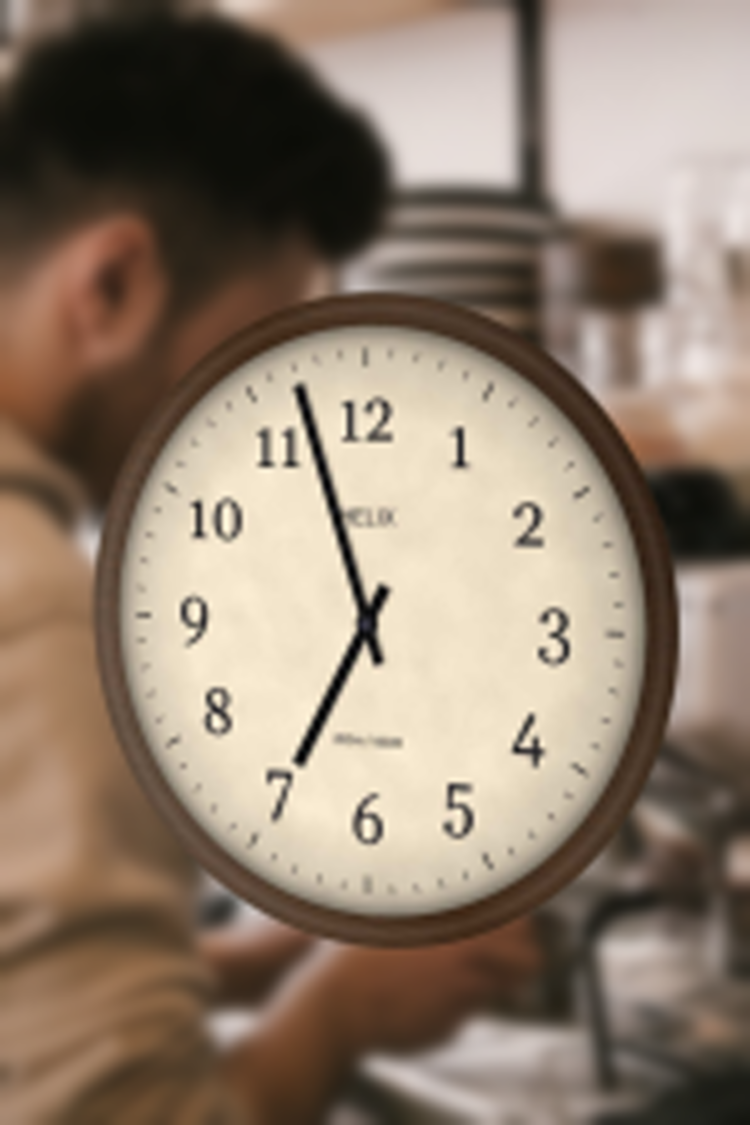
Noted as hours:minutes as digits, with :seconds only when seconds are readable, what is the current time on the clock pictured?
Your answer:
6:57
